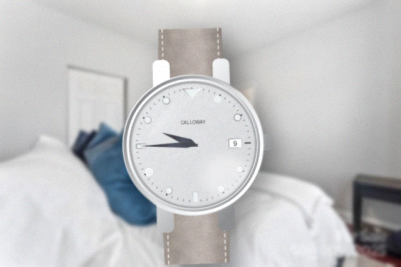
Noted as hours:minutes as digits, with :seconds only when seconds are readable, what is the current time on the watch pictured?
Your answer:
9:45
